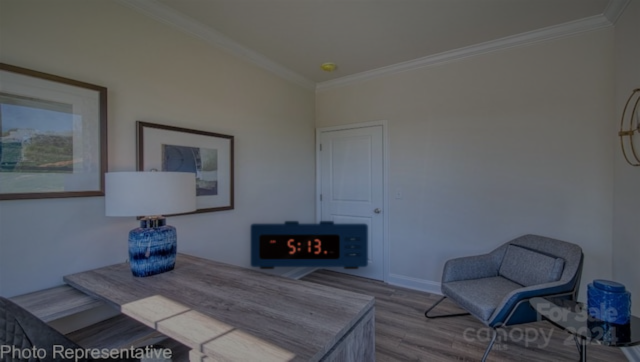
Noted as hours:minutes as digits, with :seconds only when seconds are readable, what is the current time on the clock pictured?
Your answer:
5:13
